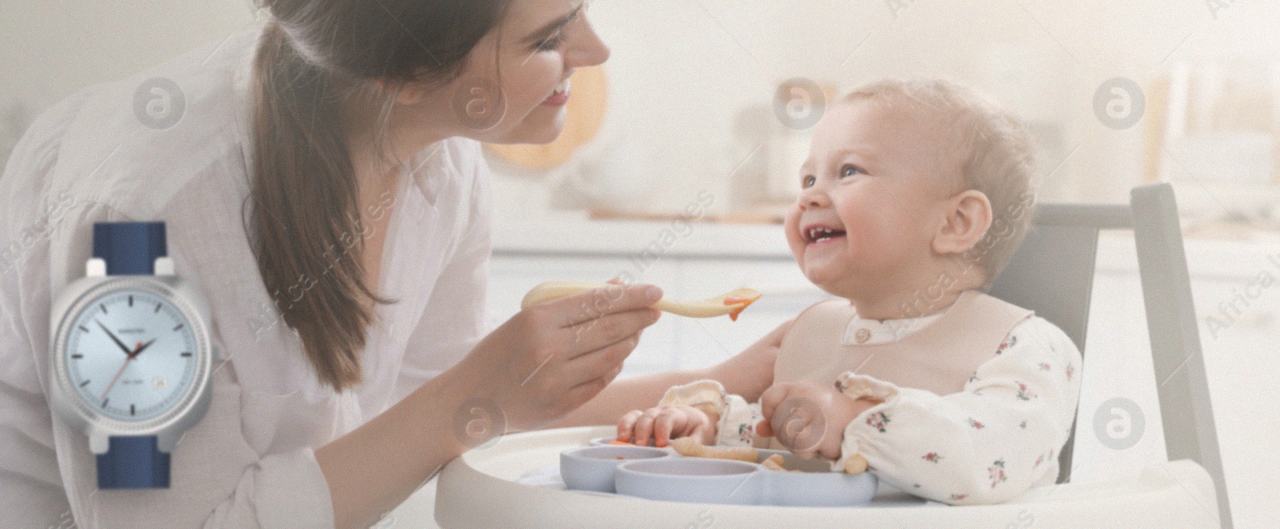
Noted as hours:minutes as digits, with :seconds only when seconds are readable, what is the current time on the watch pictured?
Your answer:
1:52:36
